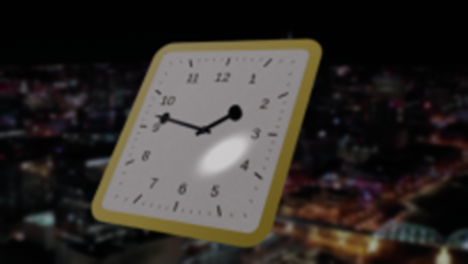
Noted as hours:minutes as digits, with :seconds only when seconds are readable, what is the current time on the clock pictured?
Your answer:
1:47
